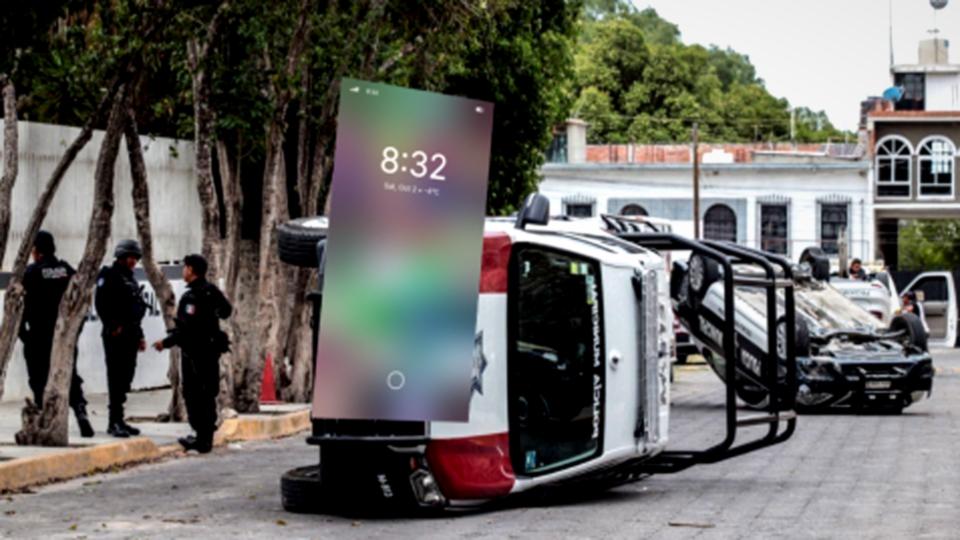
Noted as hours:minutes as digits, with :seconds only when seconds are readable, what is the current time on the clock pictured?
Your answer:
8:32
